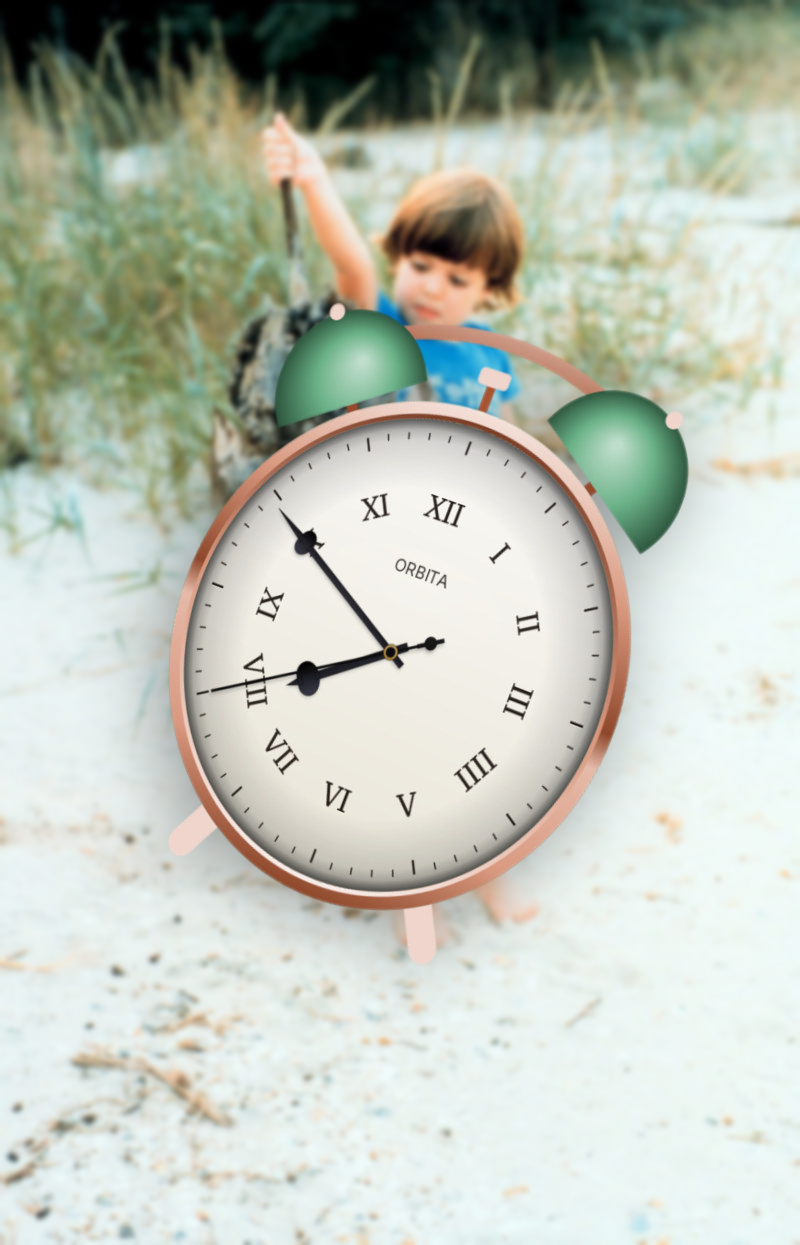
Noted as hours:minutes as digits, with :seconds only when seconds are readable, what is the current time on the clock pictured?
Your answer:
7:49:40
